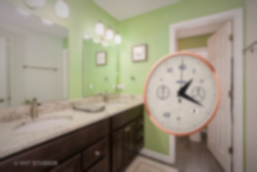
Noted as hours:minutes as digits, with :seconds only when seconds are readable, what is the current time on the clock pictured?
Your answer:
1:19
